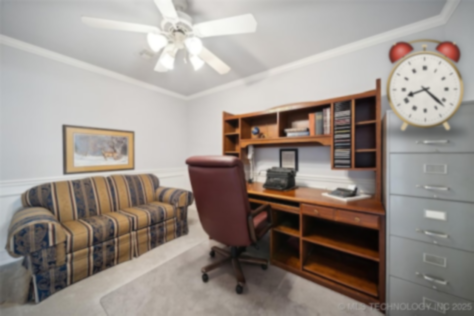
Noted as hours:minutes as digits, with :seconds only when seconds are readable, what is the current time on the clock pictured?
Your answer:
8:22
